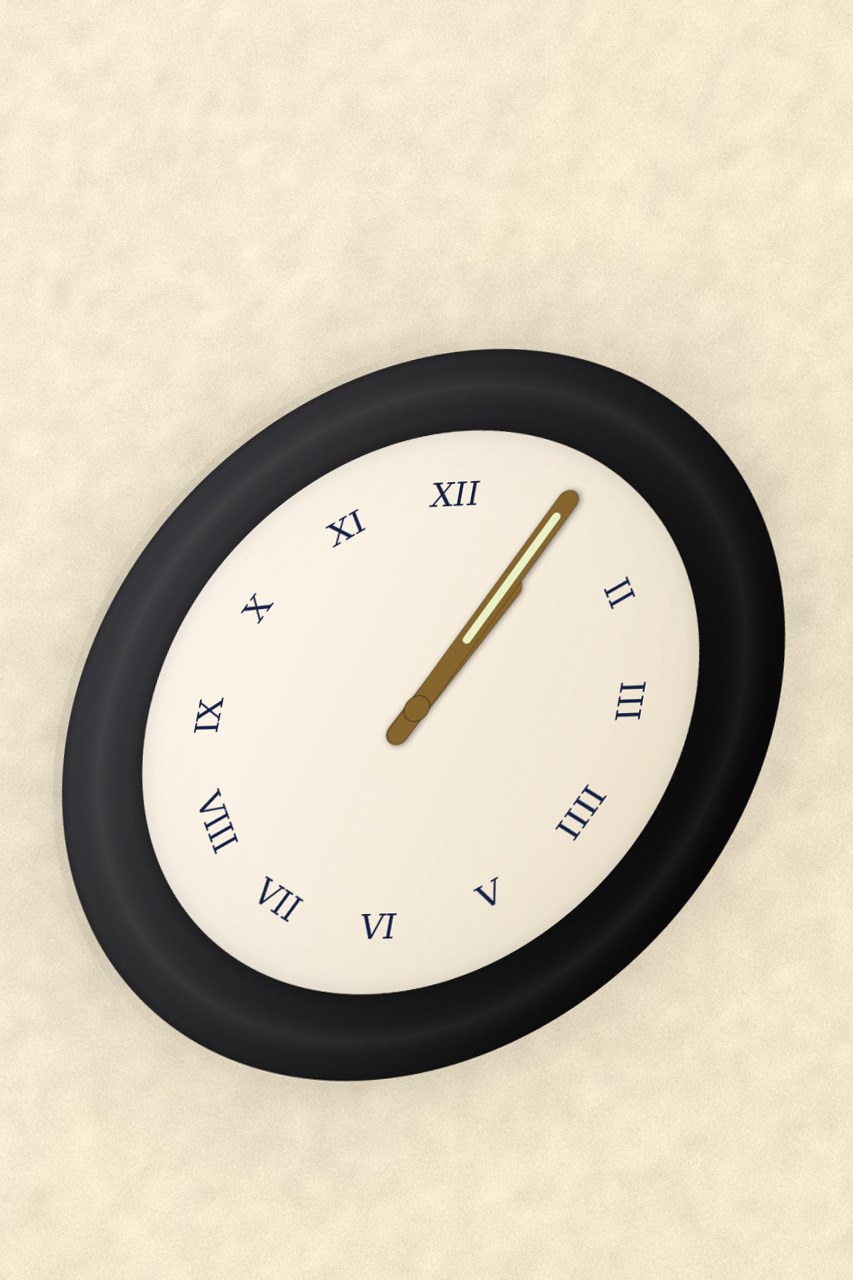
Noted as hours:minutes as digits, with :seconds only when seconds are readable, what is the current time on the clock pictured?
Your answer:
1:05
